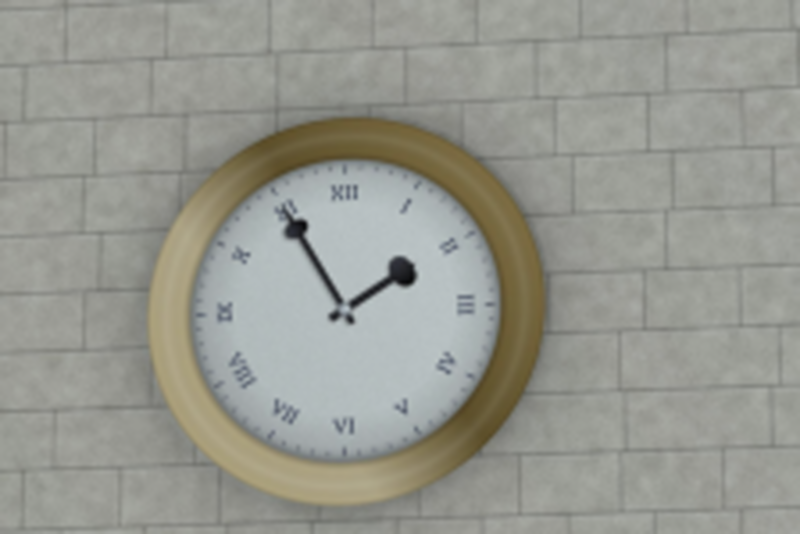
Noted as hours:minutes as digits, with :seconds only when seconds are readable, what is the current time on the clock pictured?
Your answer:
1:55
